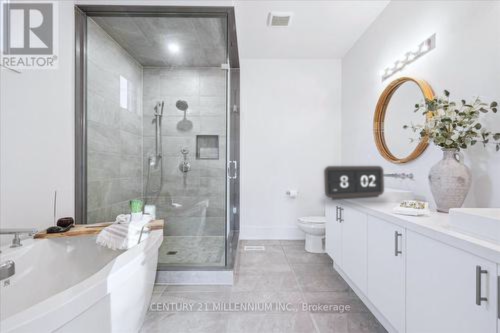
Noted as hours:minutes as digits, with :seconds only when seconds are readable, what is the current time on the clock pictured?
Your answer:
8:02
